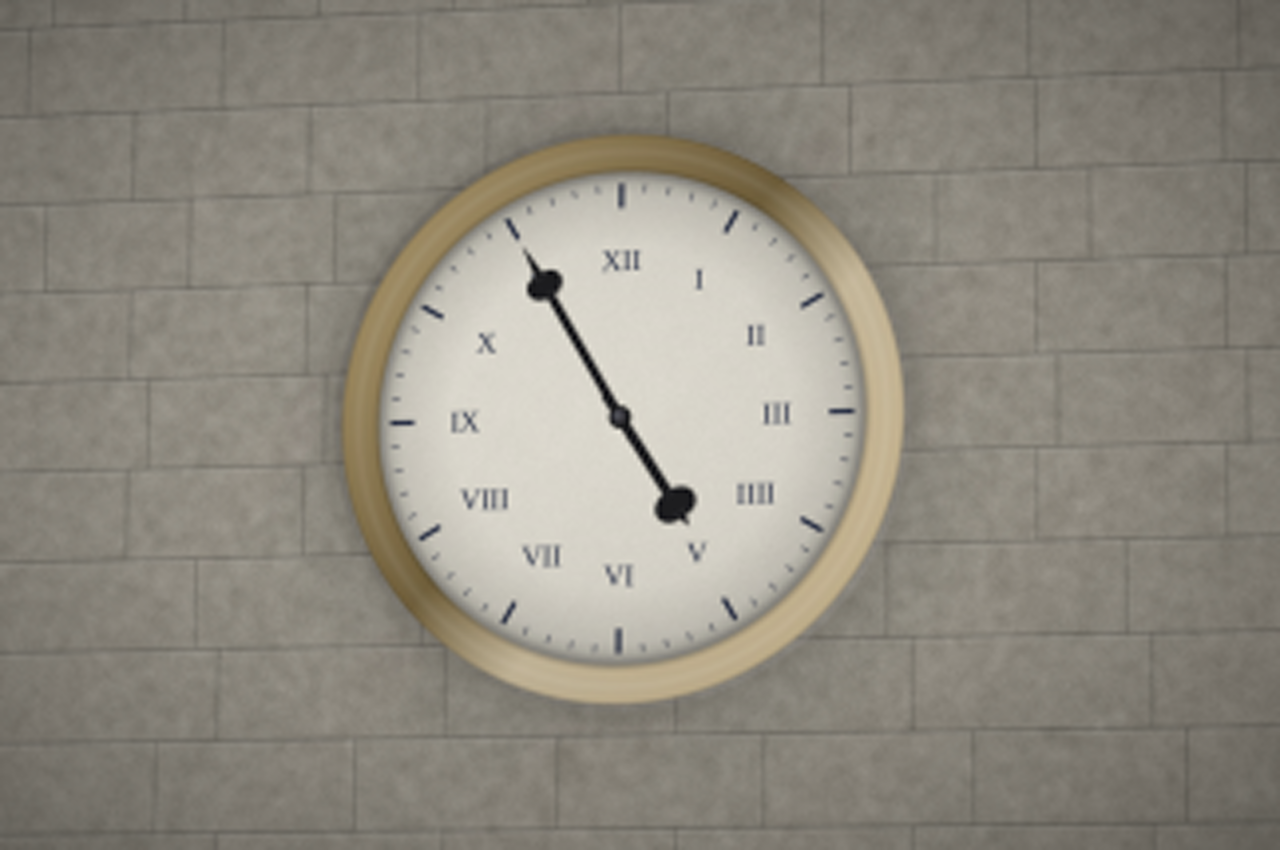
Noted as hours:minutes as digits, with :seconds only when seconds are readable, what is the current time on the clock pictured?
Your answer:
4:55
